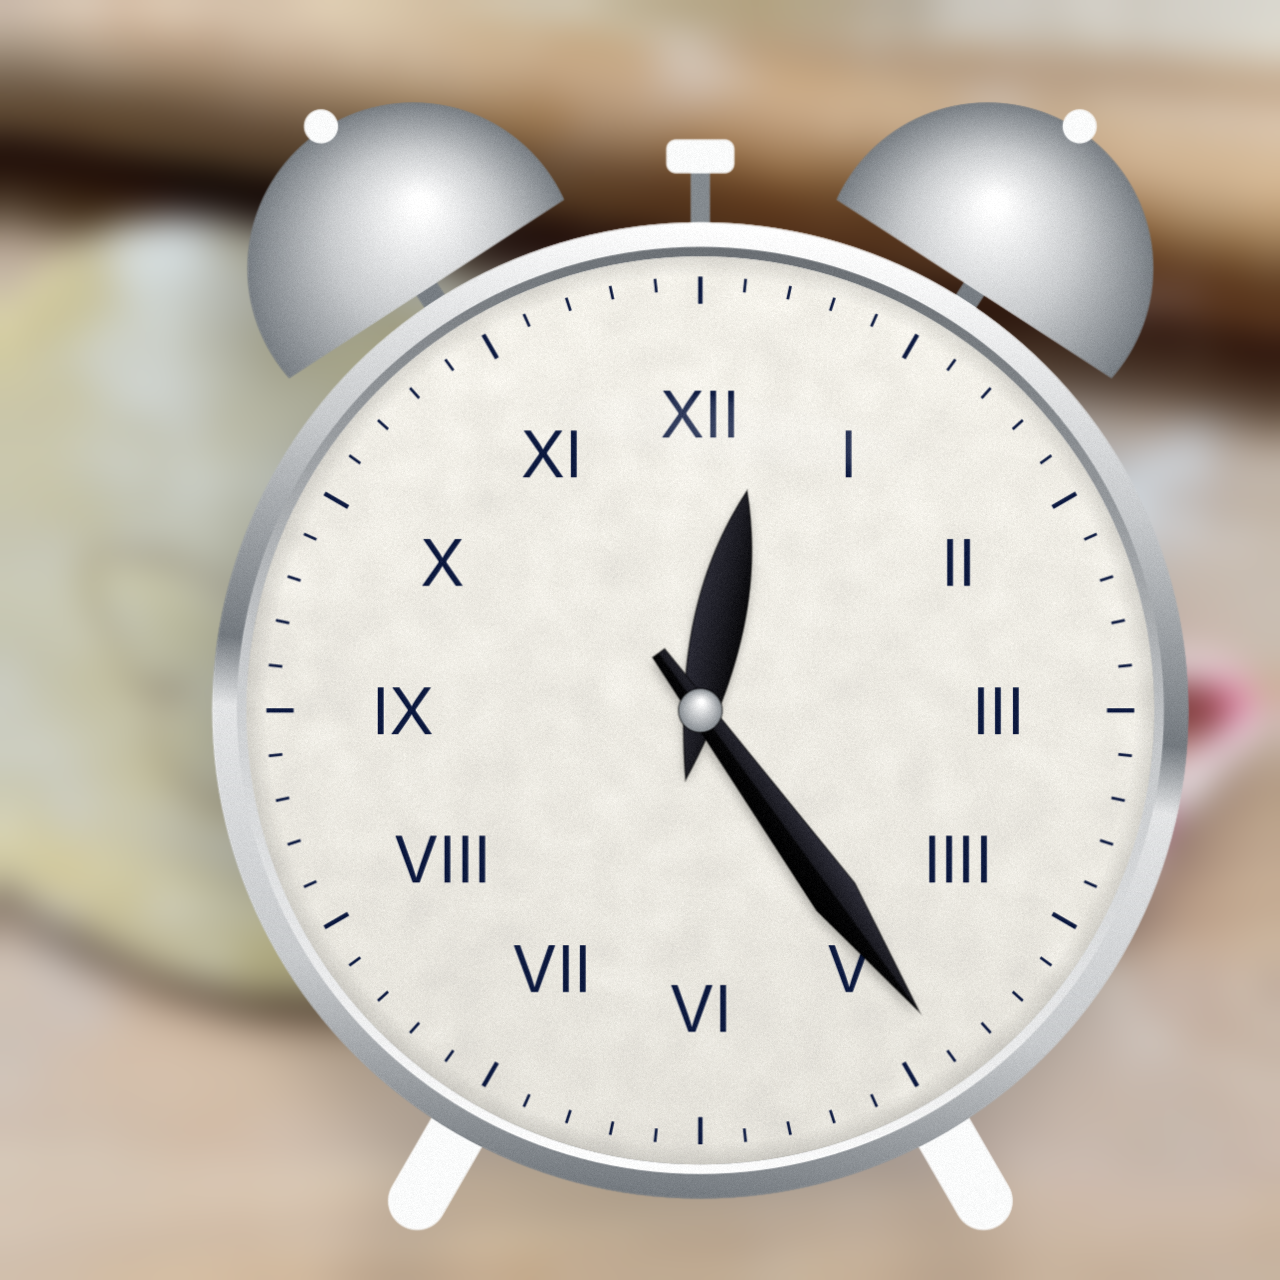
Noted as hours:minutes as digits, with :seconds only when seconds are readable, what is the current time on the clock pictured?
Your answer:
12:24
